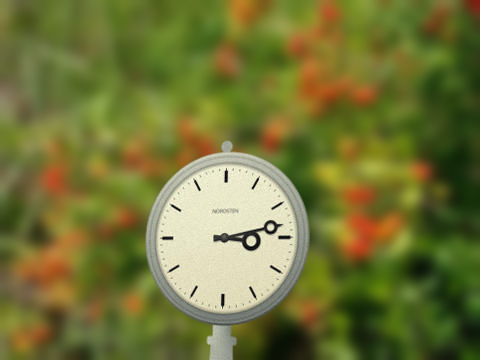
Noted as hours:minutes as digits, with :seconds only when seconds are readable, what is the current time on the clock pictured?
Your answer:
3:13
